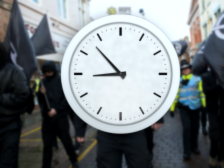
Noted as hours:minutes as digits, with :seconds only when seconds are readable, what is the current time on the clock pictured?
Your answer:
8:53
